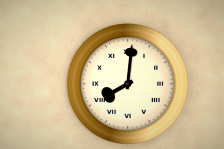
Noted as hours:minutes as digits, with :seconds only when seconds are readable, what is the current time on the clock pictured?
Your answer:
8:01
